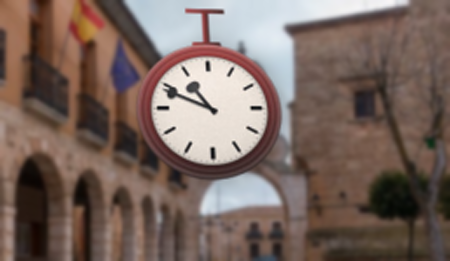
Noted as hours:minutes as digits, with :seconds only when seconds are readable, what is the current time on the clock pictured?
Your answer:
10:49
